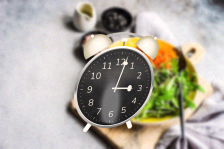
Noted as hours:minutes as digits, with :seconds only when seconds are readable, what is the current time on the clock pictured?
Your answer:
3:02
